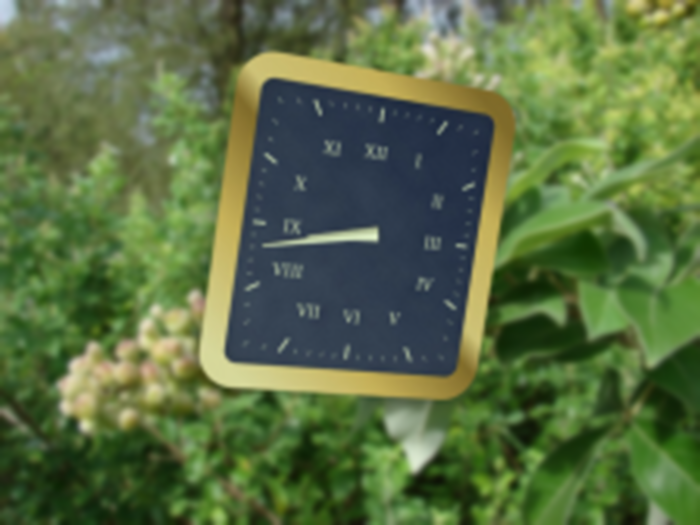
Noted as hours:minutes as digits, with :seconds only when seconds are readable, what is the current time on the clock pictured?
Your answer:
8:43
